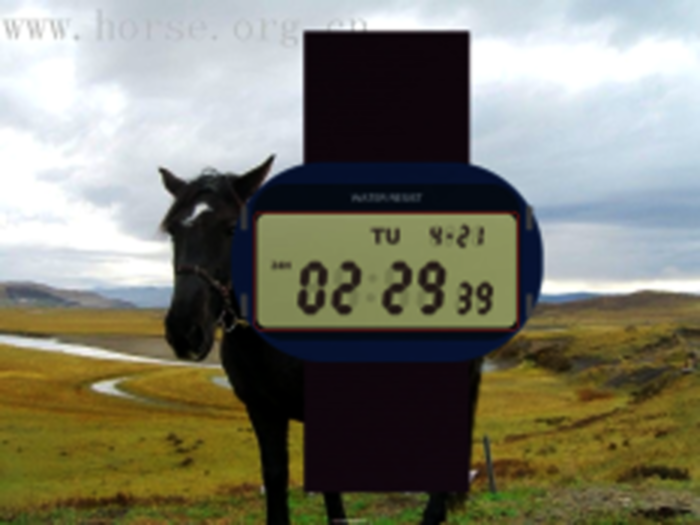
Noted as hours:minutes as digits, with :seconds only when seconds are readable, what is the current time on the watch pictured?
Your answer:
2:29:39
